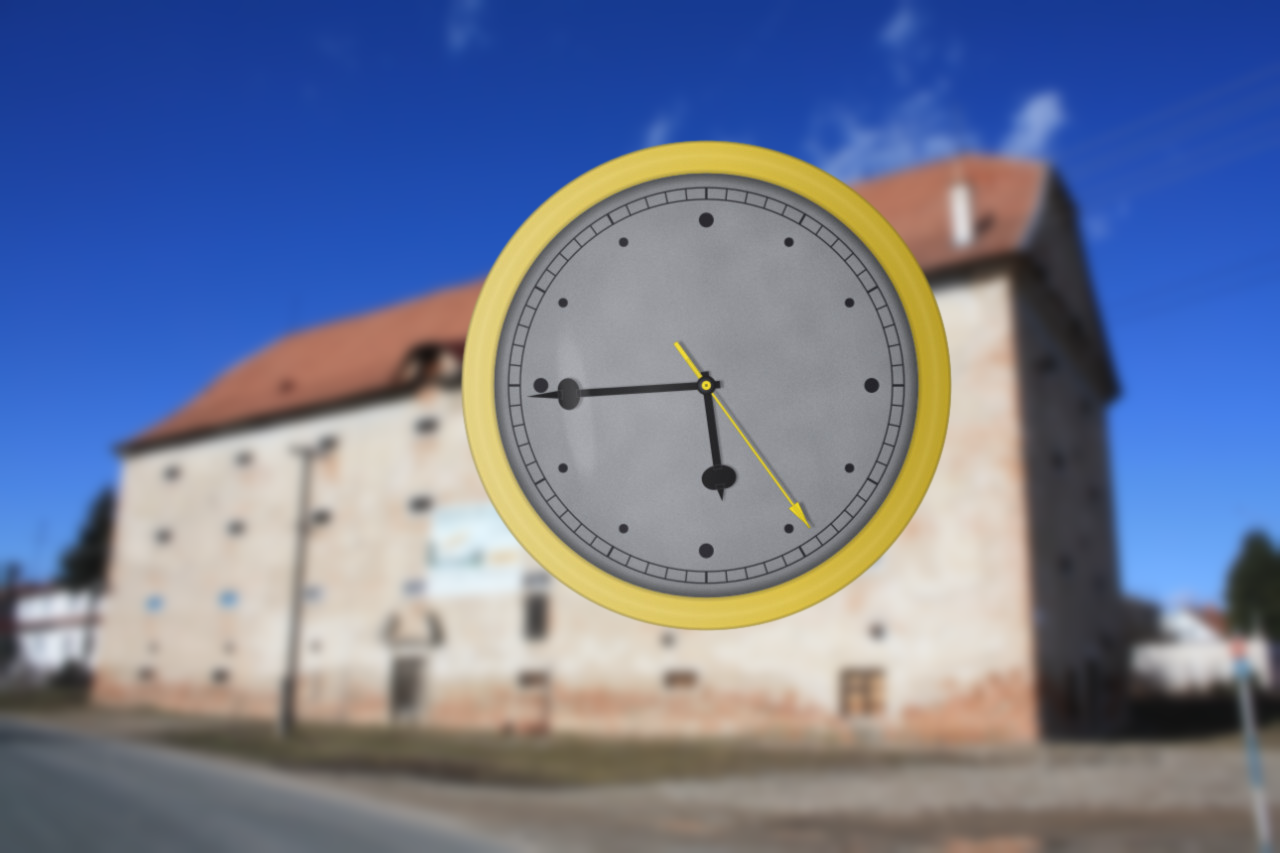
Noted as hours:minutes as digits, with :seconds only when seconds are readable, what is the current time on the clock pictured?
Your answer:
5:44:24
